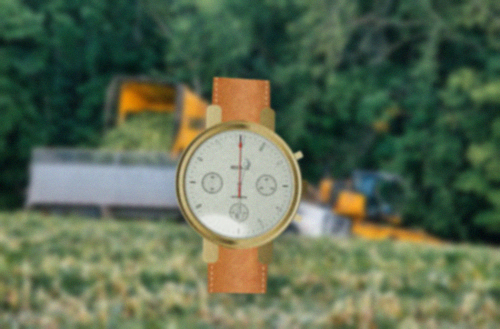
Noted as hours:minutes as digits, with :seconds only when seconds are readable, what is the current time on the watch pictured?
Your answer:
12:30
